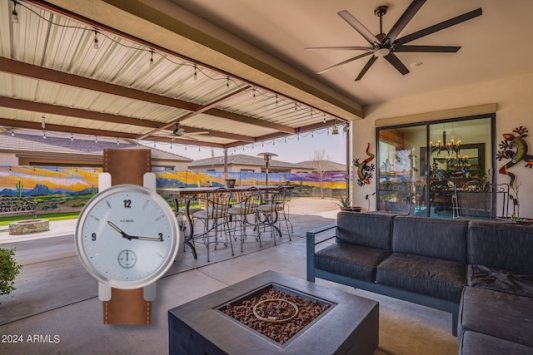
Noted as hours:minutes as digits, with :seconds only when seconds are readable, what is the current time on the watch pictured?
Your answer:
10:16
